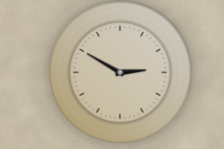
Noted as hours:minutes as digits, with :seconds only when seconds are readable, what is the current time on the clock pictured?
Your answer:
2:50
